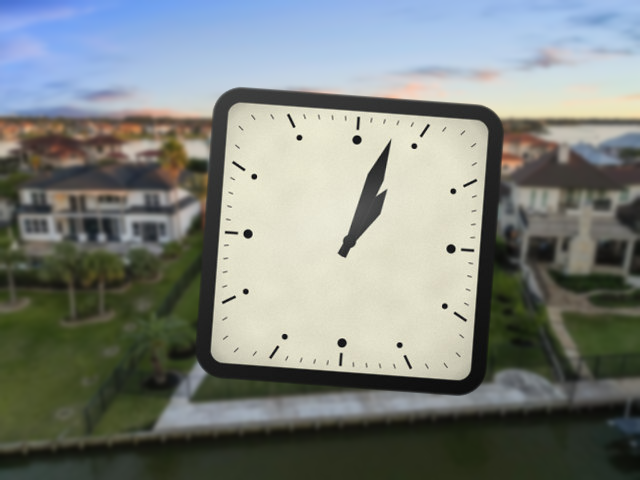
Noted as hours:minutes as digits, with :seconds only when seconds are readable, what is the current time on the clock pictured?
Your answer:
1:03
